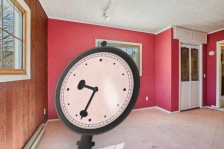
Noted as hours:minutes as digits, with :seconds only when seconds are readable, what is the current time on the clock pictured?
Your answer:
9:33
